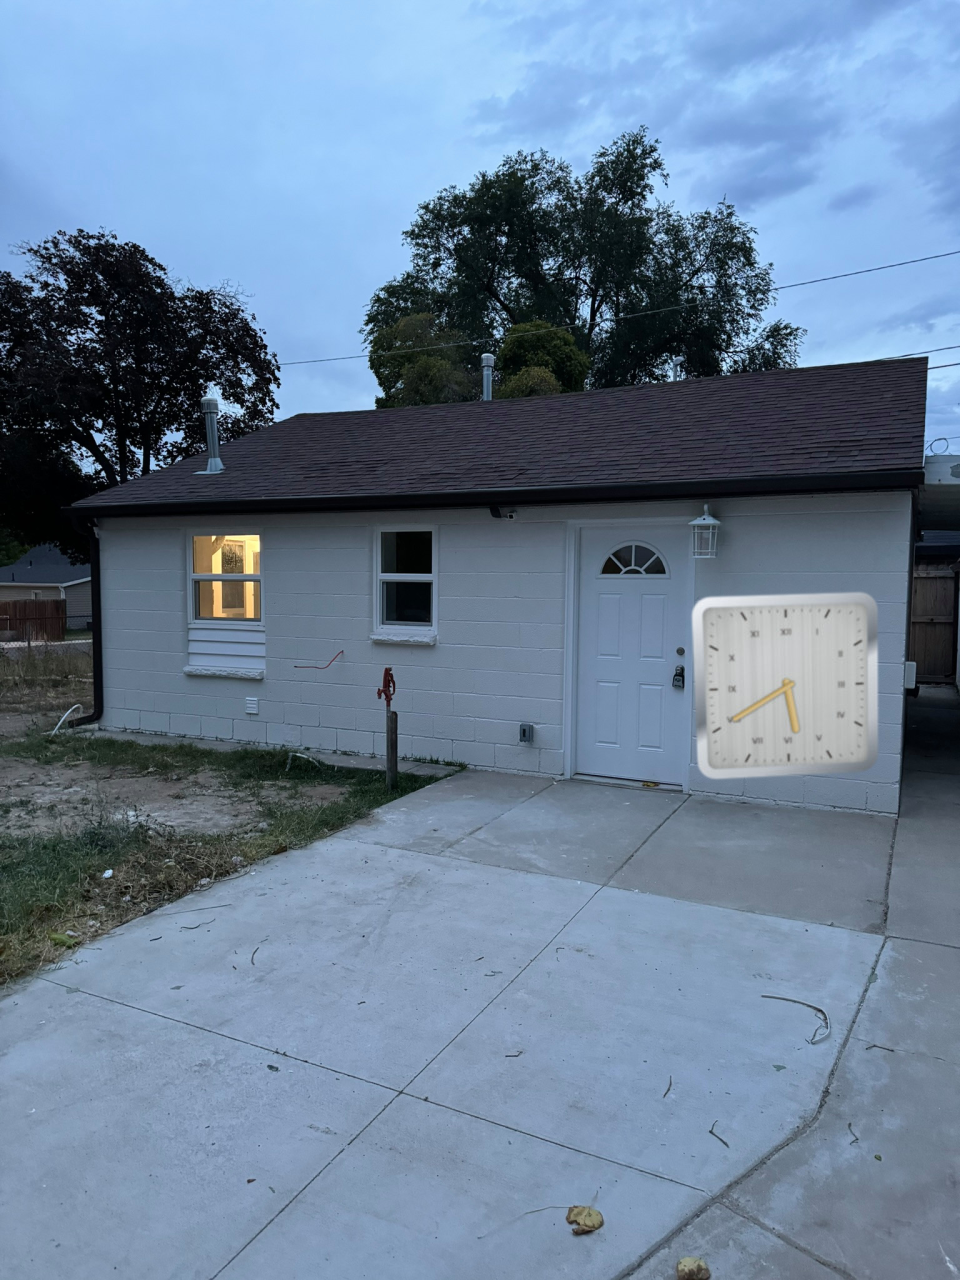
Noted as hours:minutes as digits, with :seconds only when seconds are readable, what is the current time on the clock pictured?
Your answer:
5:40
